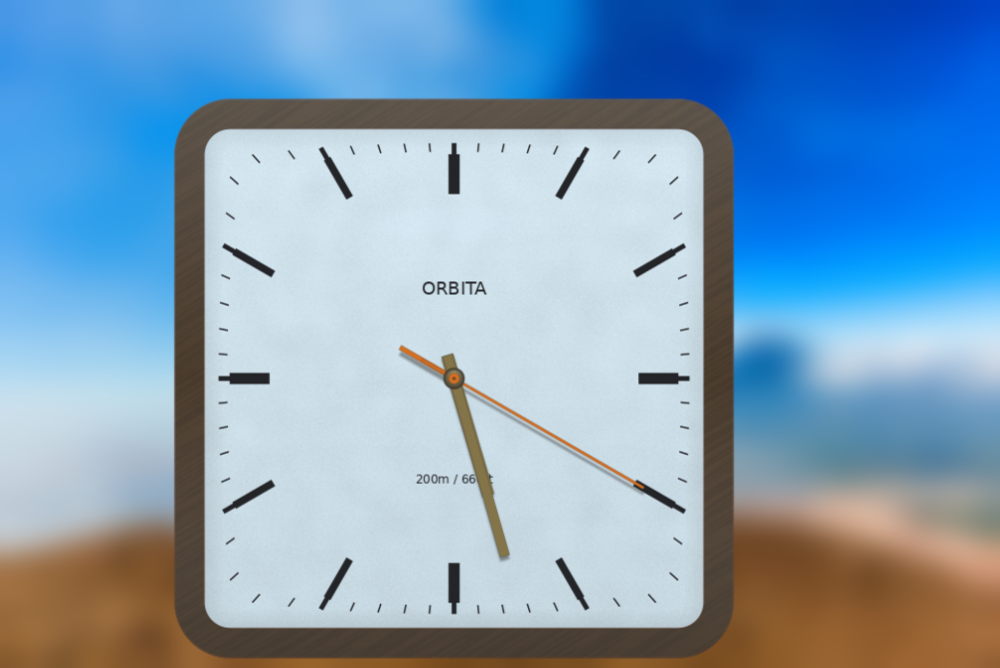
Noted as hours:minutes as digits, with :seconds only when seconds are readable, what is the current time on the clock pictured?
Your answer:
5:27:20
